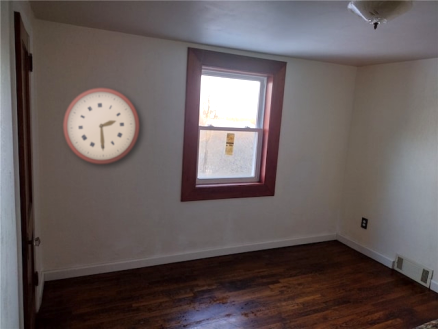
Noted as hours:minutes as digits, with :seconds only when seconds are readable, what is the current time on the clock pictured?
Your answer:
2:30
